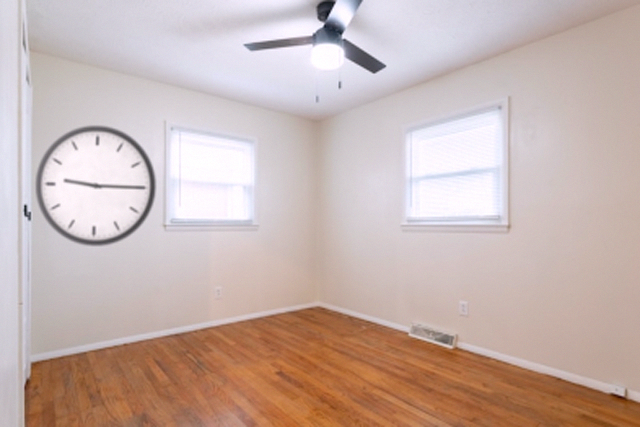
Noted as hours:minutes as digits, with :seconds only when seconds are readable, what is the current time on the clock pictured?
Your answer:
9:15
